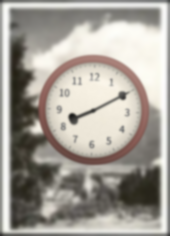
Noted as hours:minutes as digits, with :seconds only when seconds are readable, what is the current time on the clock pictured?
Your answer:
8:10
